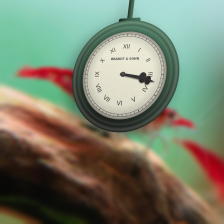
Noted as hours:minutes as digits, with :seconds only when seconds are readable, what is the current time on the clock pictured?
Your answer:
3:17
